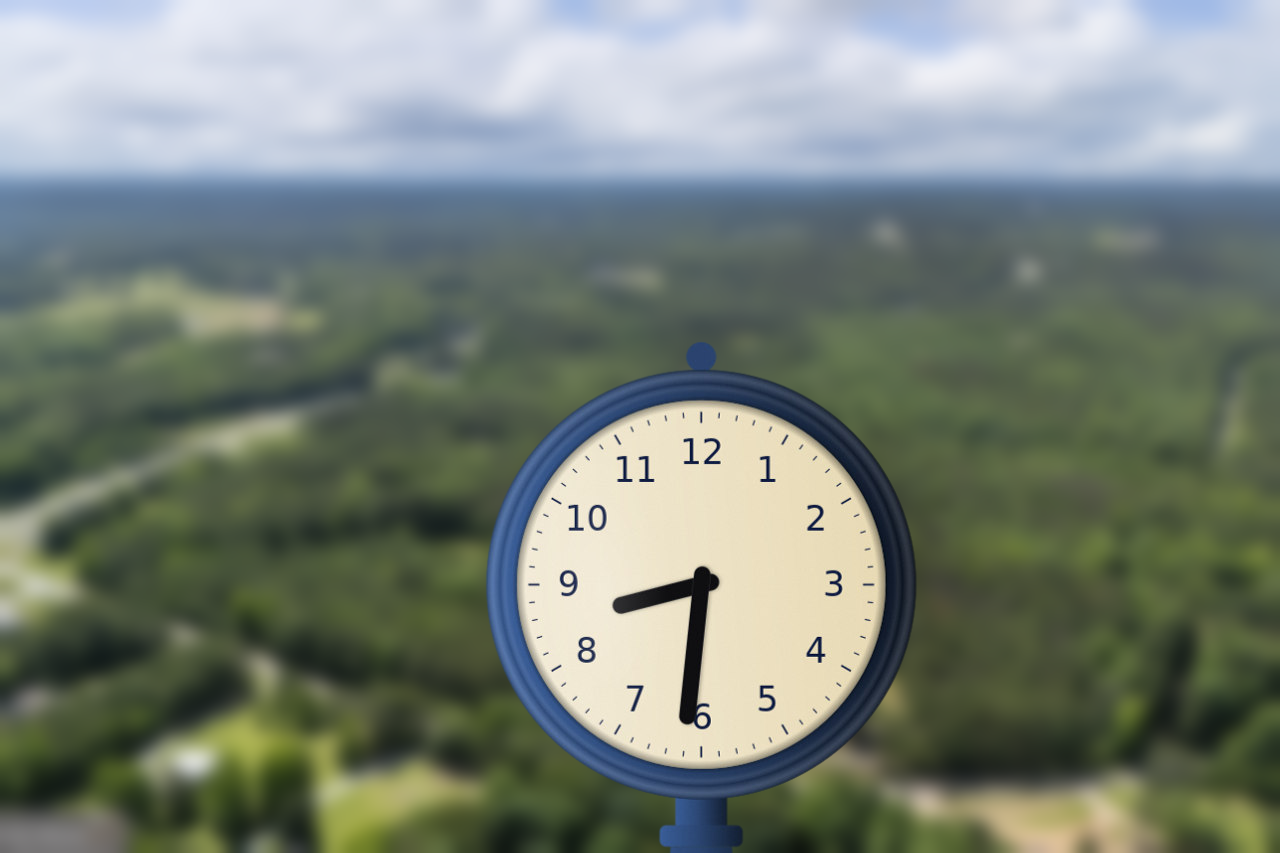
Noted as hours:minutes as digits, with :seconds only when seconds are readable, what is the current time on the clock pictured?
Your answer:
8:31
